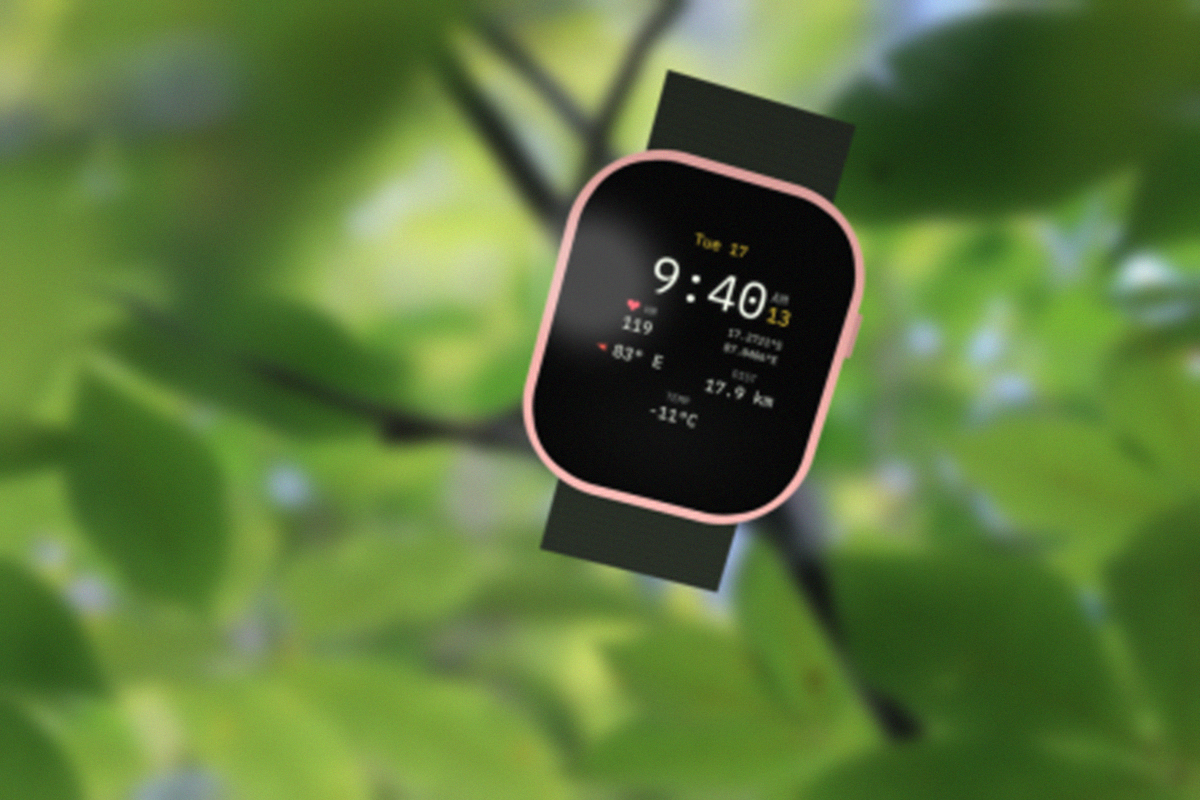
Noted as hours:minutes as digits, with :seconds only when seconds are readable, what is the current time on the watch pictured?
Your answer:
9:40
